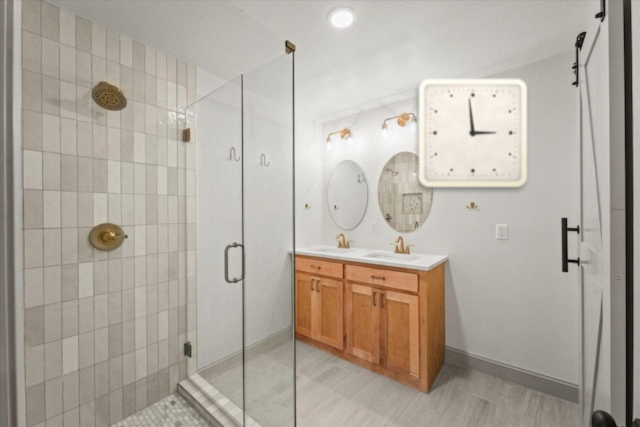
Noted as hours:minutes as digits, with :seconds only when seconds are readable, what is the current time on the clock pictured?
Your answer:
2:59
